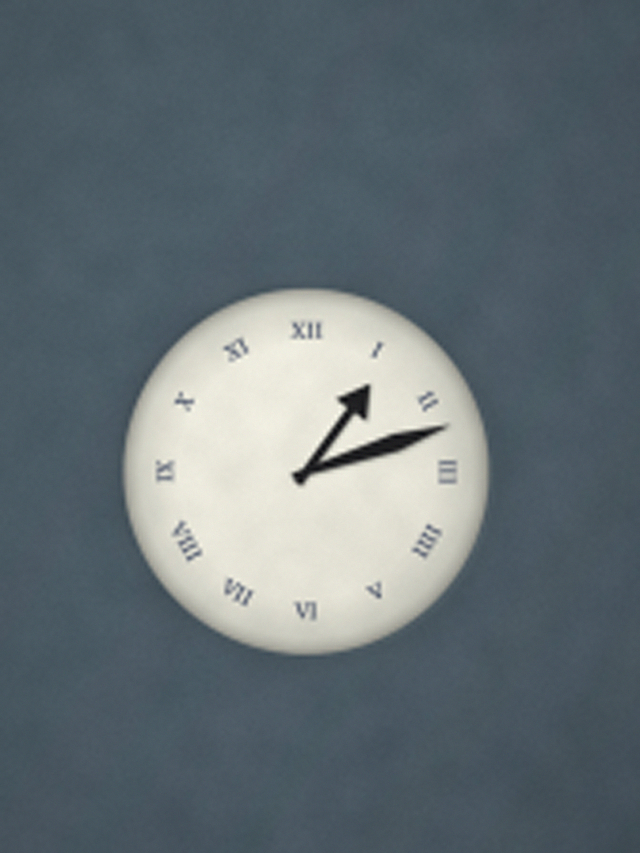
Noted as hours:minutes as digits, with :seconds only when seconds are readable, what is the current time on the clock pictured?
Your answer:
1:12
